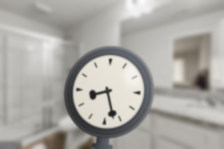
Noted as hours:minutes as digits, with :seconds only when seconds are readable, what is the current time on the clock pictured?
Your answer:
8:27
